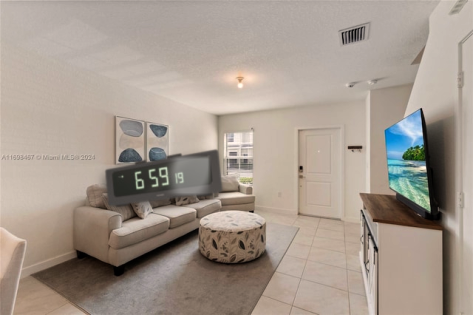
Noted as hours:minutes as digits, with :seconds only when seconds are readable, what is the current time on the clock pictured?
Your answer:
6:59:19
